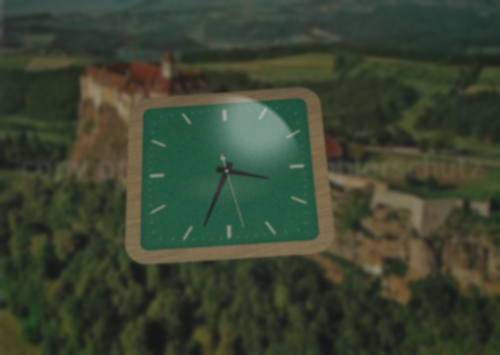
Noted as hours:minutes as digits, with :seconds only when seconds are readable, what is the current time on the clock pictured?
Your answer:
3:33:28
